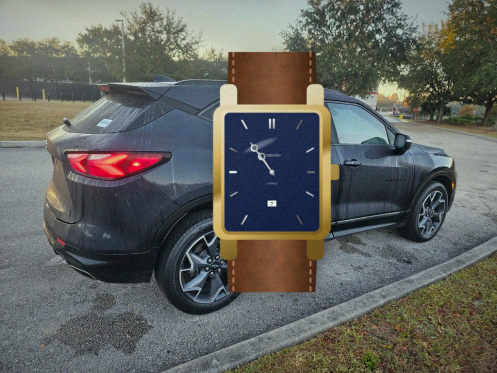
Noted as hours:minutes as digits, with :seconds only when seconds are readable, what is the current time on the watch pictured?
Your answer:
10:54
